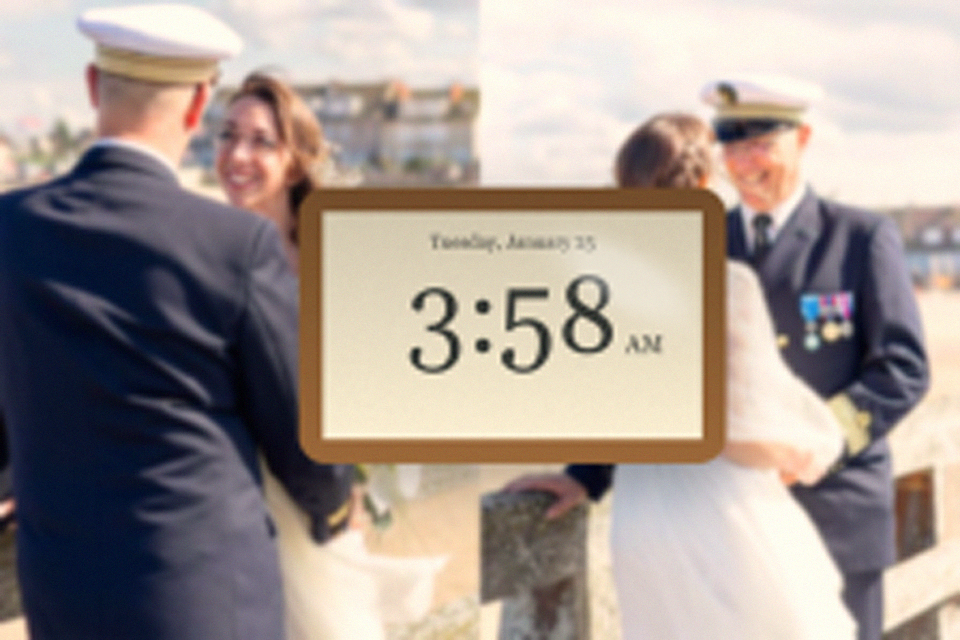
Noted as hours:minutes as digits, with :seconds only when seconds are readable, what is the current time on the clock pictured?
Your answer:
3:58
